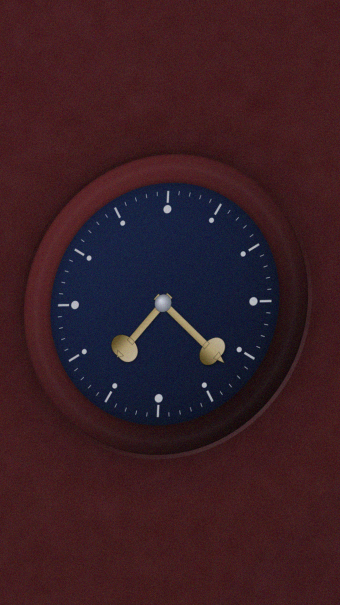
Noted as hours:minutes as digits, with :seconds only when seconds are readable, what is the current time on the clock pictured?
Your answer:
7:22
